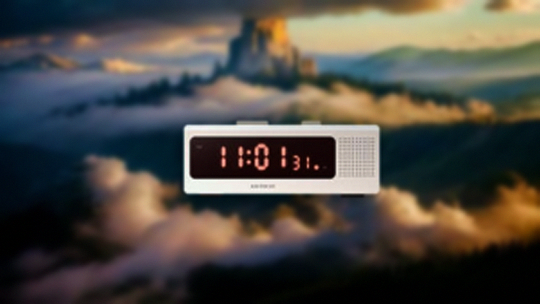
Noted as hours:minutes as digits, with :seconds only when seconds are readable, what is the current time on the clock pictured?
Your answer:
11:01:31
